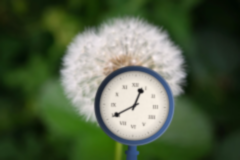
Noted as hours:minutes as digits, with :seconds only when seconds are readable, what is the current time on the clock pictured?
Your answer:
12:40
